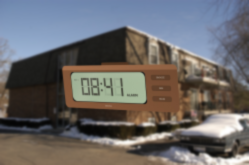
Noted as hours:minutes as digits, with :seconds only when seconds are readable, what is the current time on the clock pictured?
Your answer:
8:41
